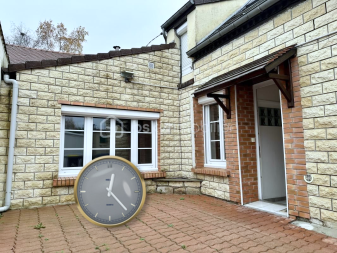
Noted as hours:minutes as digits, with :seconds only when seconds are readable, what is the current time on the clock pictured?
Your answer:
12:23
